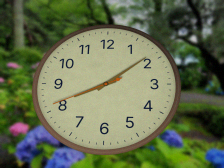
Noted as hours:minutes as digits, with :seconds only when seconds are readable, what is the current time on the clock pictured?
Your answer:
8:08:41
